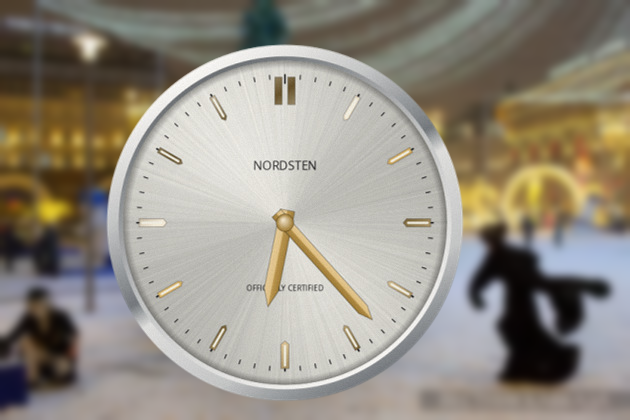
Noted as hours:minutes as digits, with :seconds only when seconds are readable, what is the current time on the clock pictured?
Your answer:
6:23
